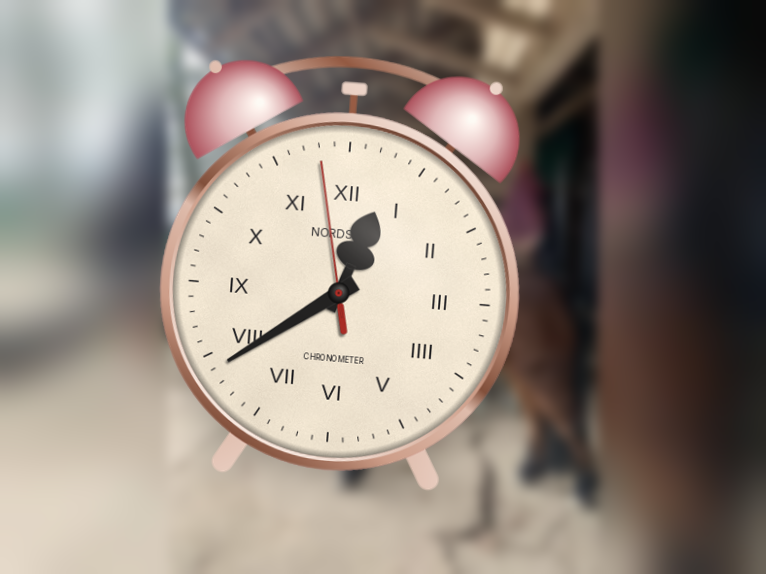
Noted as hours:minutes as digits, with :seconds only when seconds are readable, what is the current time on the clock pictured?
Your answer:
12:38:58
